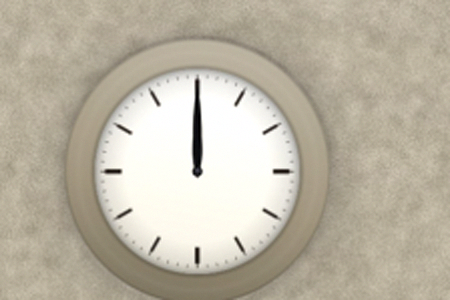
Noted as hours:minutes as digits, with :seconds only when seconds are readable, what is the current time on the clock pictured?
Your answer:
12:00
